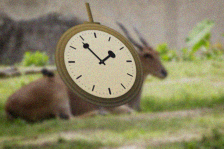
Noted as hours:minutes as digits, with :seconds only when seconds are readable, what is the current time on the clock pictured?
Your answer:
1:54
